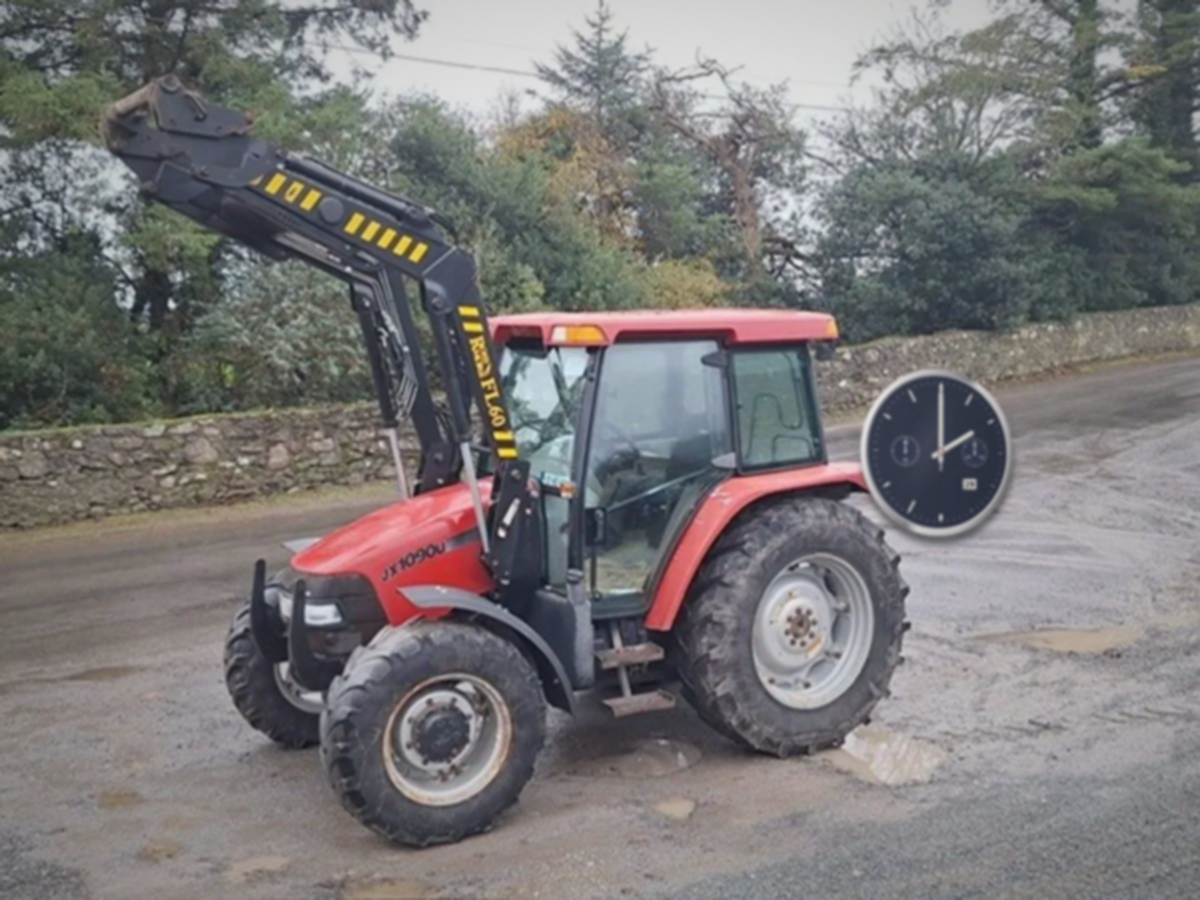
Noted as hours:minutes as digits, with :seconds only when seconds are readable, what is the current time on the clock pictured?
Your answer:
2:00
